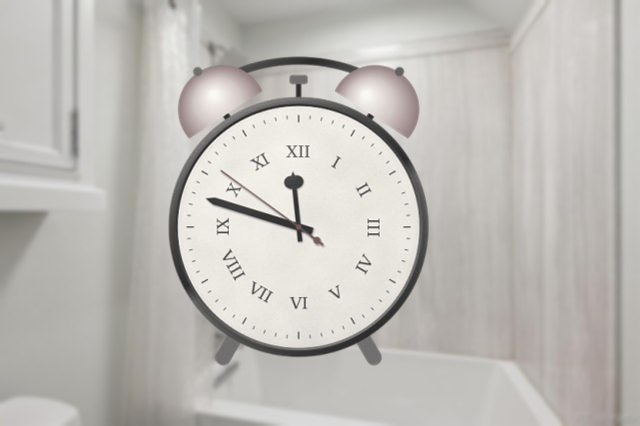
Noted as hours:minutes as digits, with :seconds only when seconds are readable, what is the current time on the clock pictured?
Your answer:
11:47:51
